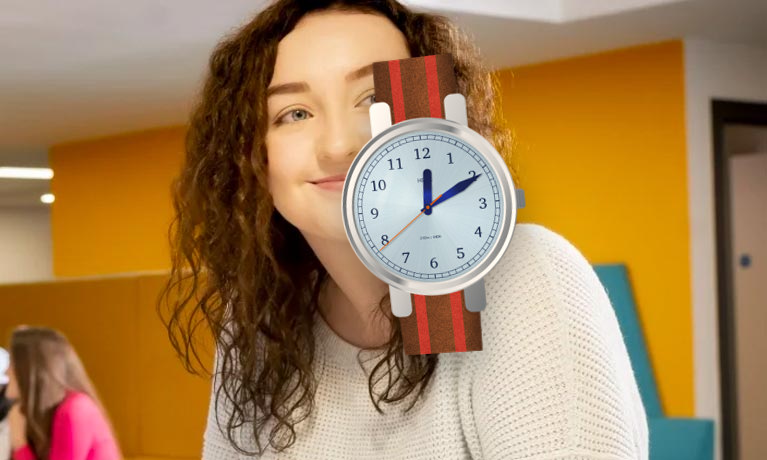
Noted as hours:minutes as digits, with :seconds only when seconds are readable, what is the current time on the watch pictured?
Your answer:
12:10:39
